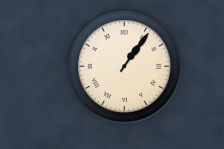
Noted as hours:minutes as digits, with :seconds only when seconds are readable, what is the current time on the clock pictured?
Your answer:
1:06
